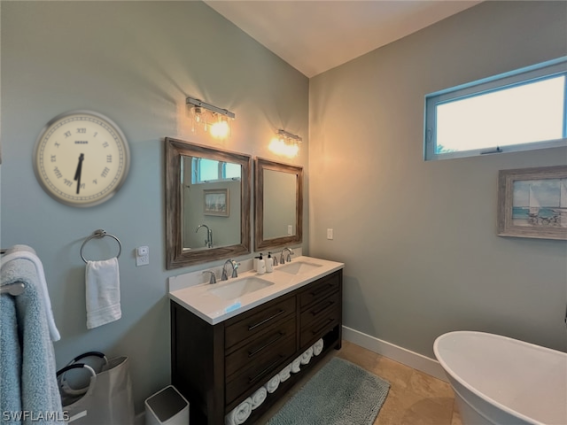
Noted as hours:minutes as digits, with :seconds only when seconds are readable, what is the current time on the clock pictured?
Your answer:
6:31
